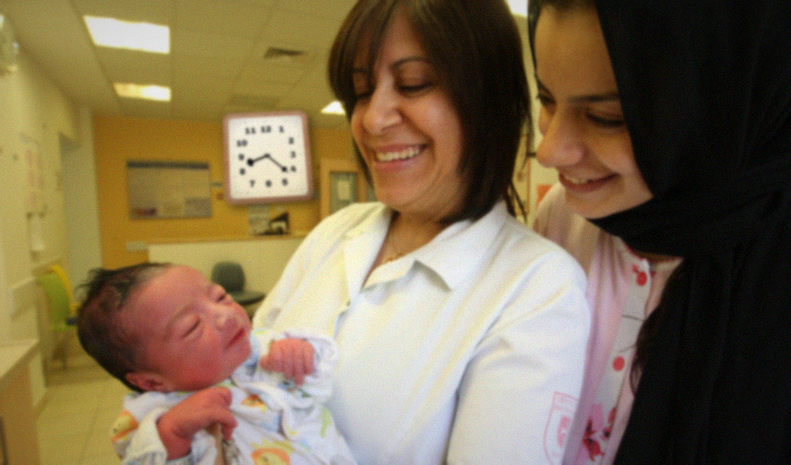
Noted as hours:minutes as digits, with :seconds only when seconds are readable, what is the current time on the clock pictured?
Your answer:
8:22
